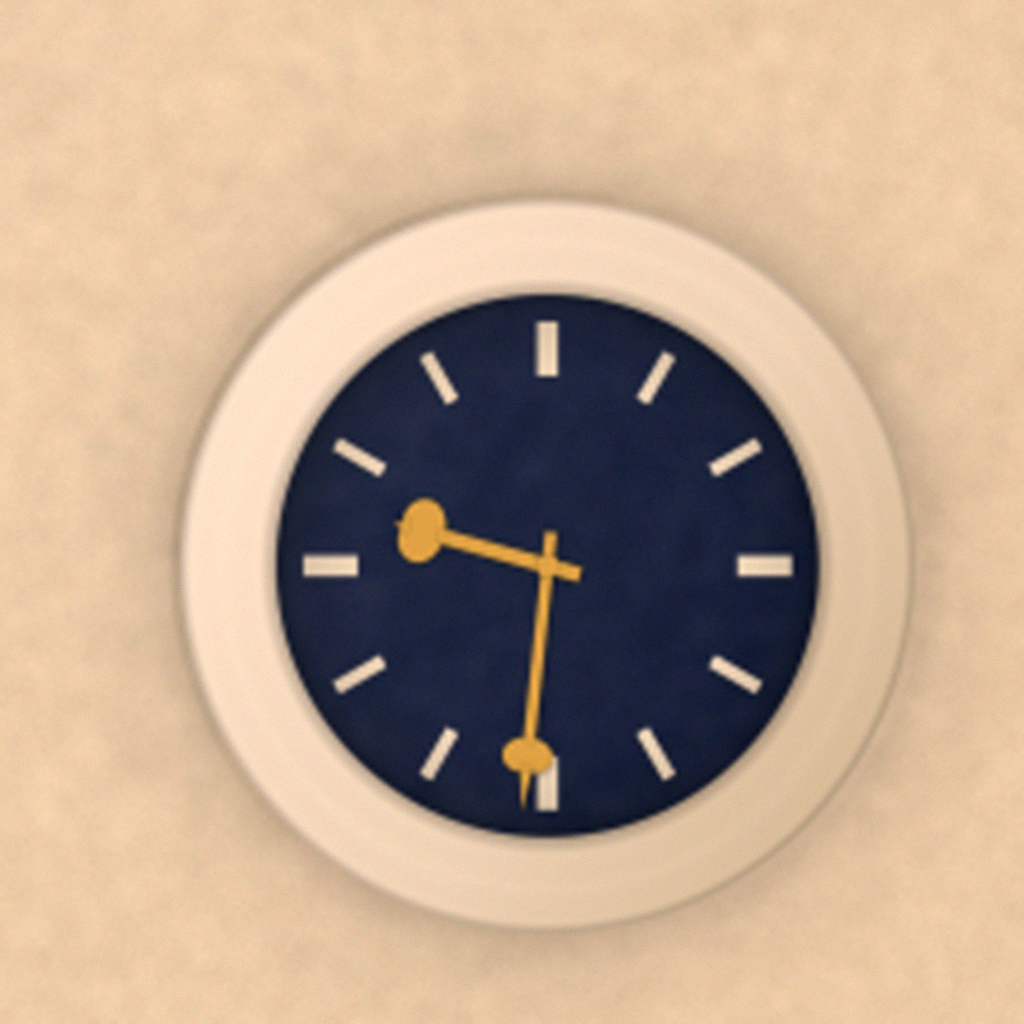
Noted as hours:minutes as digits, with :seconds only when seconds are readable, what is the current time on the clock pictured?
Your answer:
9:31
